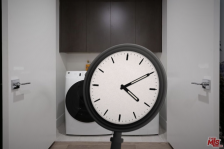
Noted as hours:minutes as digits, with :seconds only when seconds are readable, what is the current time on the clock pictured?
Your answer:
4:10
